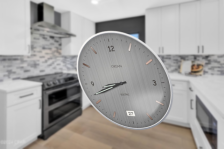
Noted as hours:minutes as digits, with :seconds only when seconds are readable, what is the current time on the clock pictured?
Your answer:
8:42
